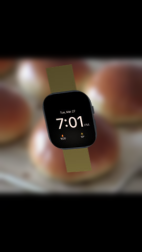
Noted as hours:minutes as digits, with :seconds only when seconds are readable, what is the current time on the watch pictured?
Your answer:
7:01
